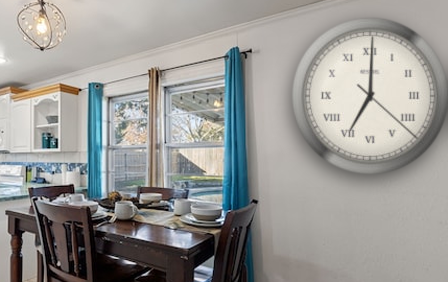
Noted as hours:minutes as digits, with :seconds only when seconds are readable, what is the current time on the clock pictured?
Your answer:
7:00:22
